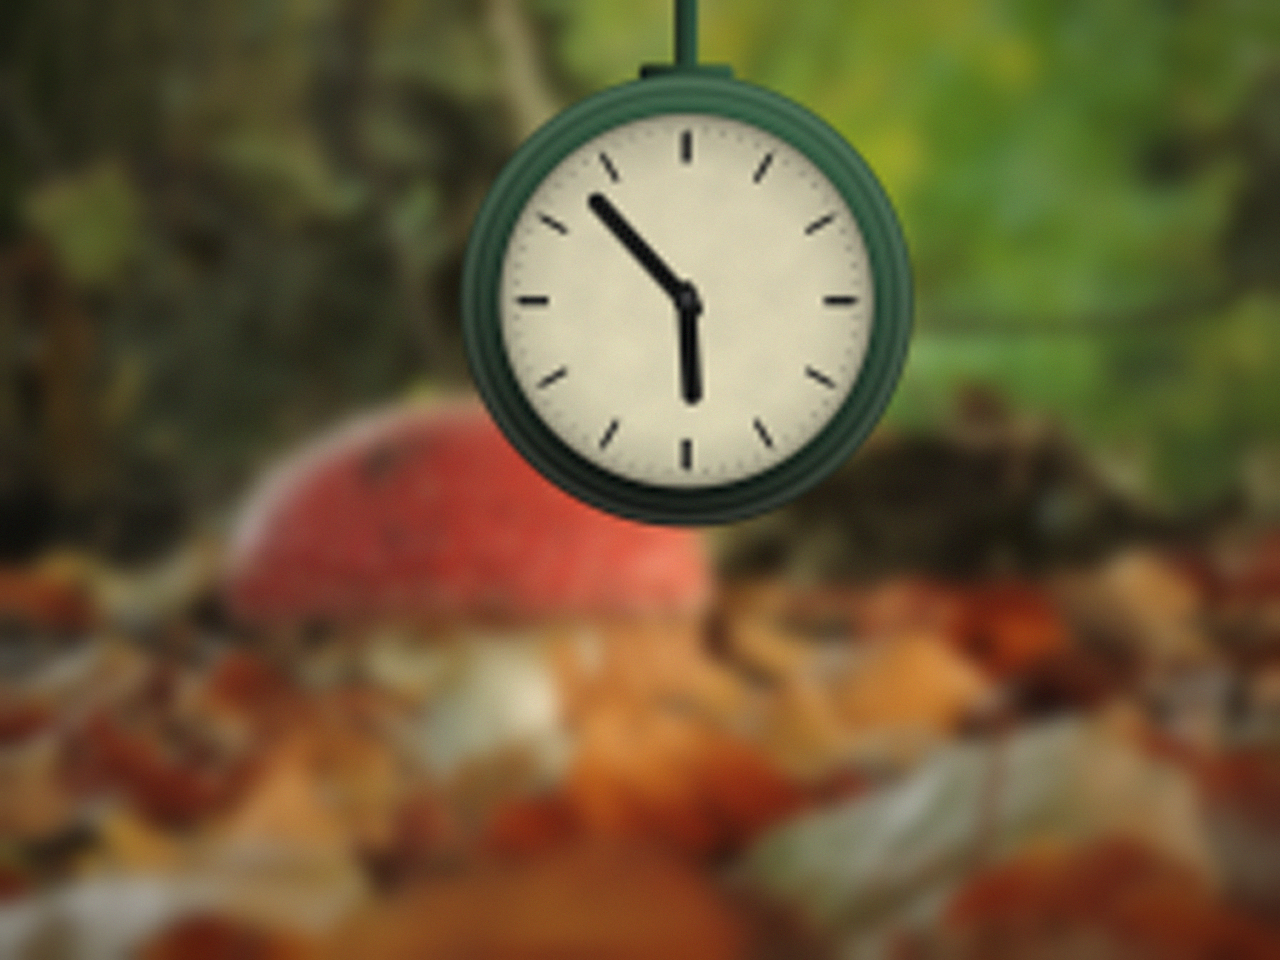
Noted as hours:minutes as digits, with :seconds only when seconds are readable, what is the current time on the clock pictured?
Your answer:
5:53
